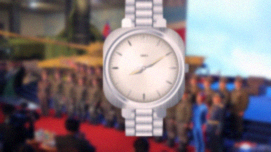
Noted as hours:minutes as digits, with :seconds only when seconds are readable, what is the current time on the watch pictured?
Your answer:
8:10
